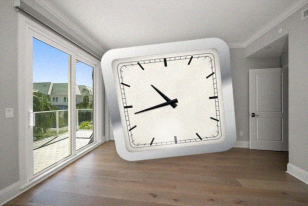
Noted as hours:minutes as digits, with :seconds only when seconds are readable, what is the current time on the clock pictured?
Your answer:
10:43
